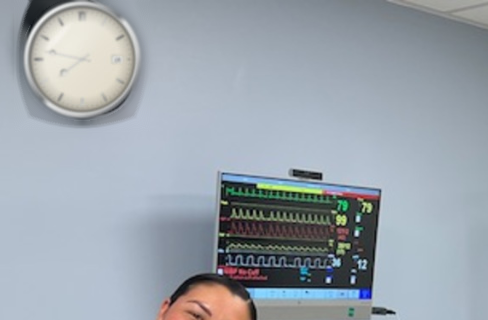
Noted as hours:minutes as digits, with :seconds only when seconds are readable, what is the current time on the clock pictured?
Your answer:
7:47
